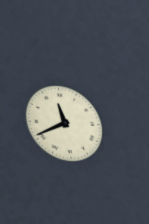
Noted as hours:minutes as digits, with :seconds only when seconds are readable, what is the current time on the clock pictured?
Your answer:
11:41
